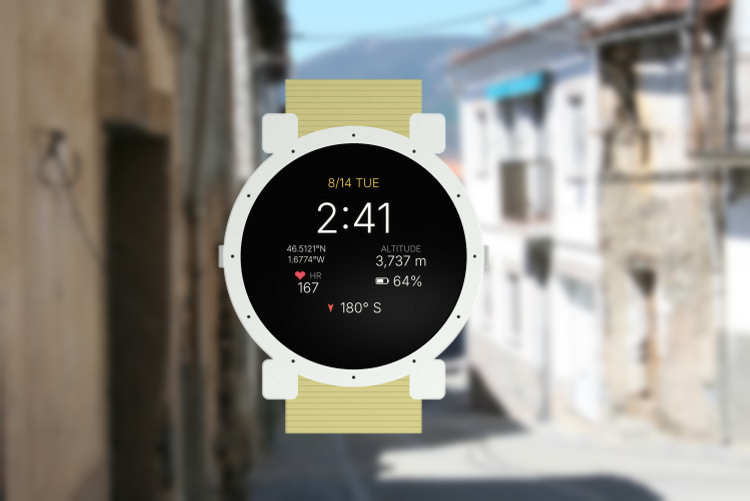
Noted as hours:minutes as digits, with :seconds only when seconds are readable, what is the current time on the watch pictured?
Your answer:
2:41
